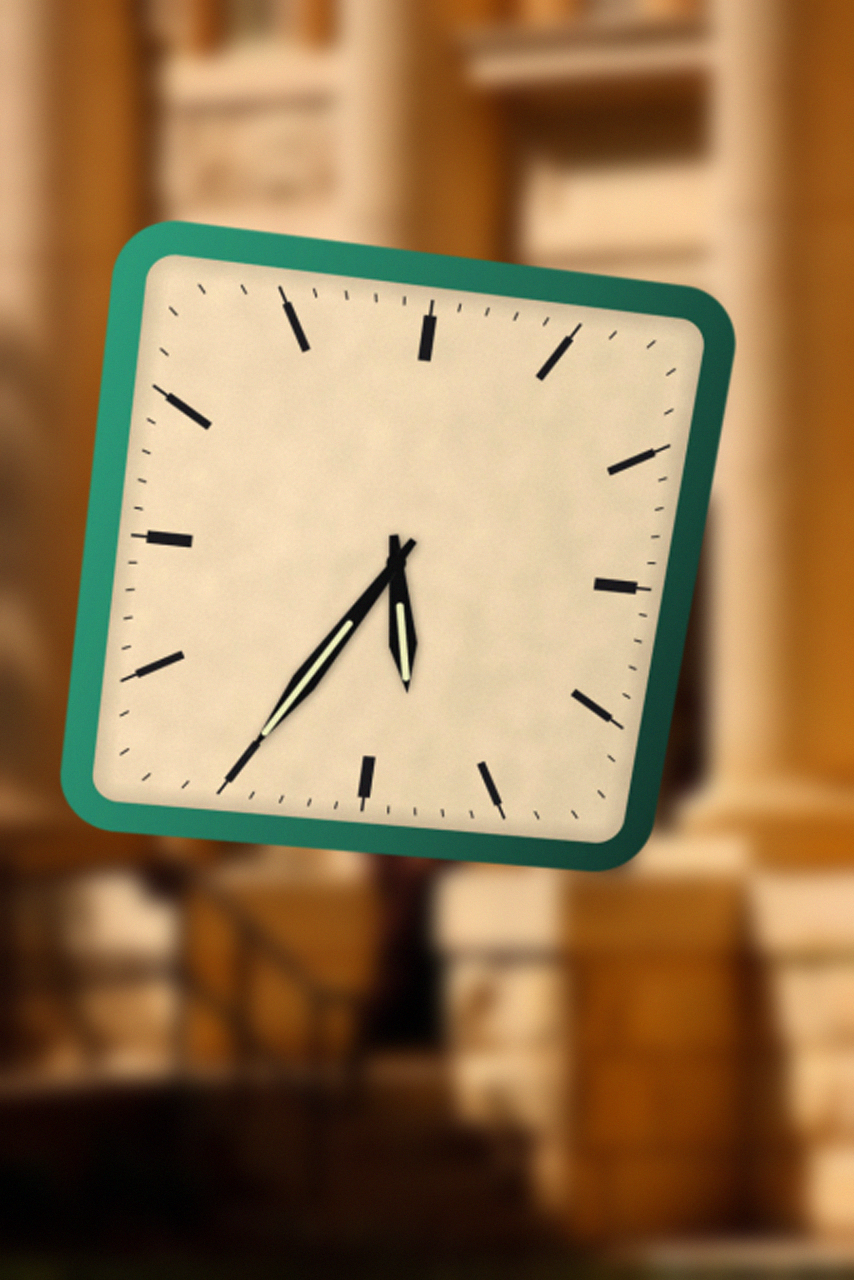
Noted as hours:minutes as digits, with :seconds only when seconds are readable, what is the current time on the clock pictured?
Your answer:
5:35
